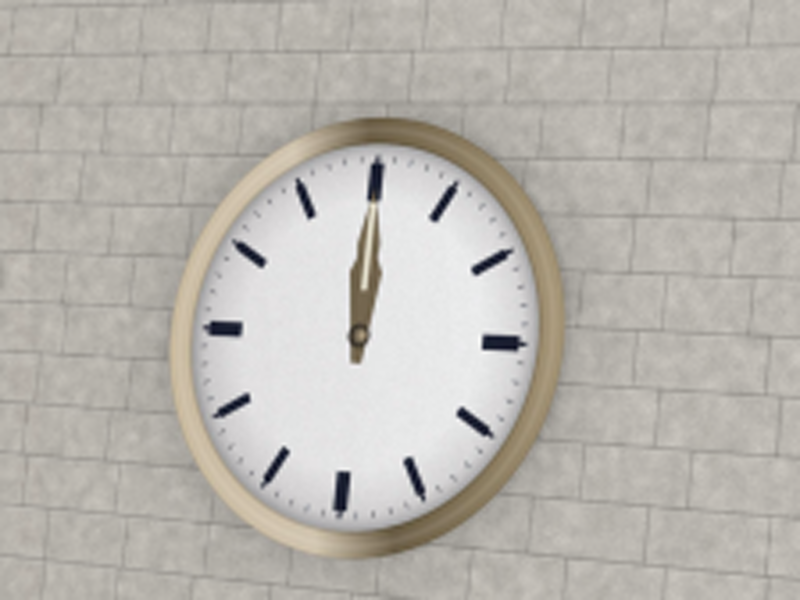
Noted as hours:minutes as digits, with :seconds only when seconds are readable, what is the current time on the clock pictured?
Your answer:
12:00
